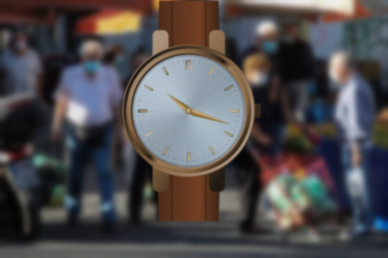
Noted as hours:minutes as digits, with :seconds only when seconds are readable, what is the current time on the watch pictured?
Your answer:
10:18
